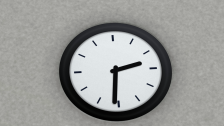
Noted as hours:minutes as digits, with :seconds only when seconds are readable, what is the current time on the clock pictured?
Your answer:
2:31
